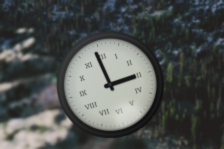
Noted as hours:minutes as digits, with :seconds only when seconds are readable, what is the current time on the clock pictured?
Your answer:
2:59
